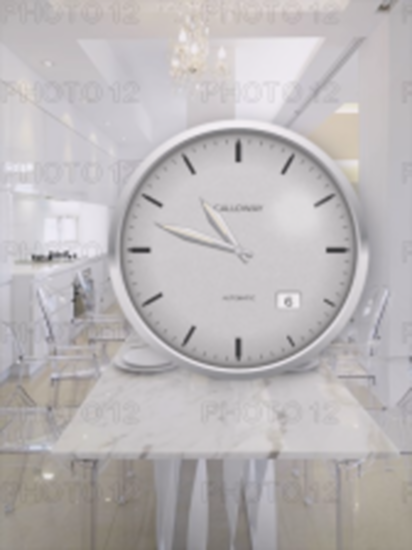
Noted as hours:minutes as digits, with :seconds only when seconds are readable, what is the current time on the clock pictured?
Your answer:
10:48
